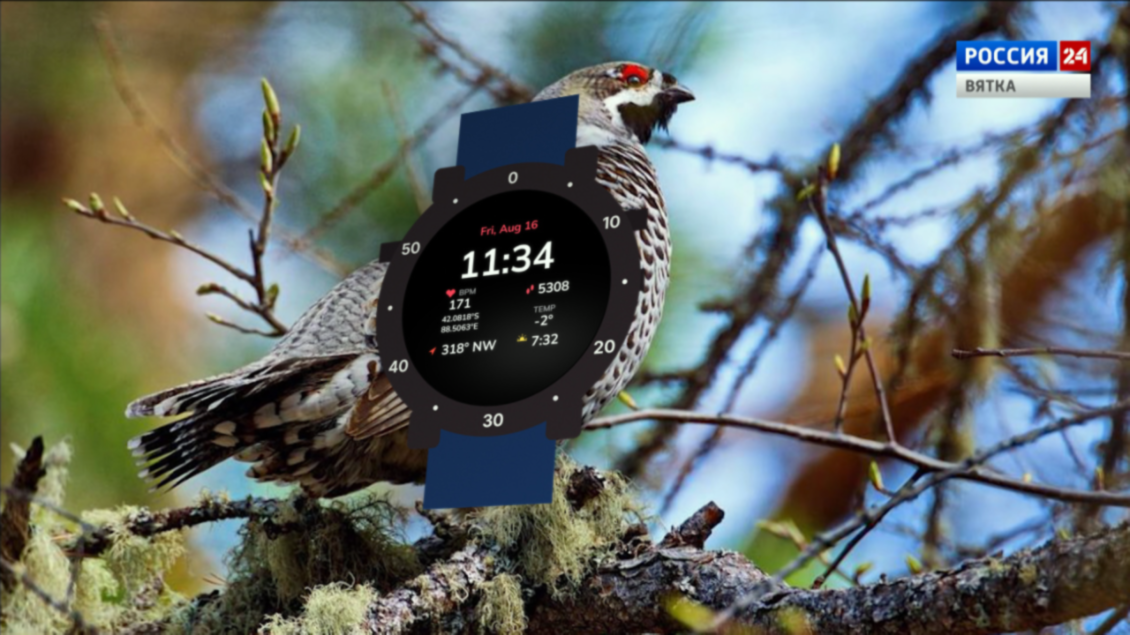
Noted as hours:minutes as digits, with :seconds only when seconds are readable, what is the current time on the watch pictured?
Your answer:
11:34
